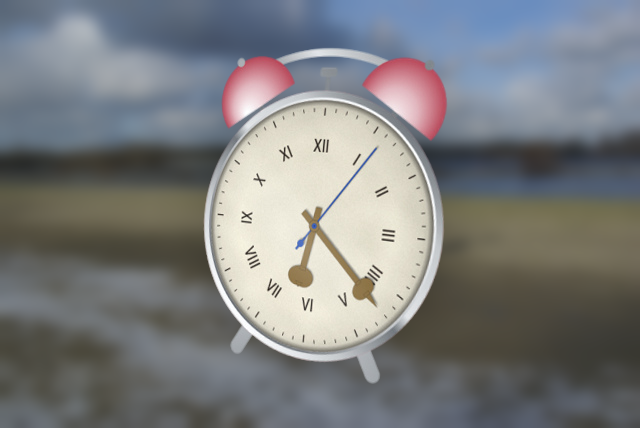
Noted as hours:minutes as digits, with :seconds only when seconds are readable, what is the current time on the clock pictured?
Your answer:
6:22:06
